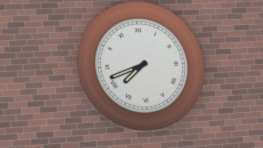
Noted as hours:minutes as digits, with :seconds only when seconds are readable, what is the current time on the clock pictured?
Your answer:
7:42
